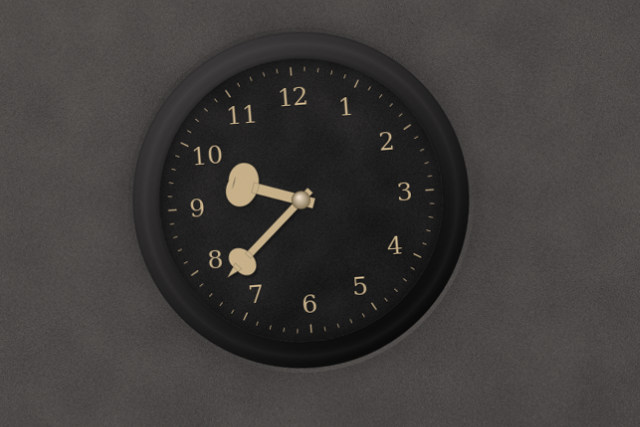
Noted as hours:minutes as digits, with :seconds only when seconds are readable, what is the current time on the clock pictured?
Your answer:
9:38
